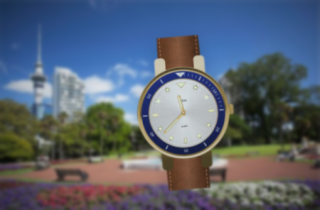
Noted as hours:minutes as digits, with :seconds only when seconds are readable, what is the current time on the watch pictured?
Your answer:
11:38
